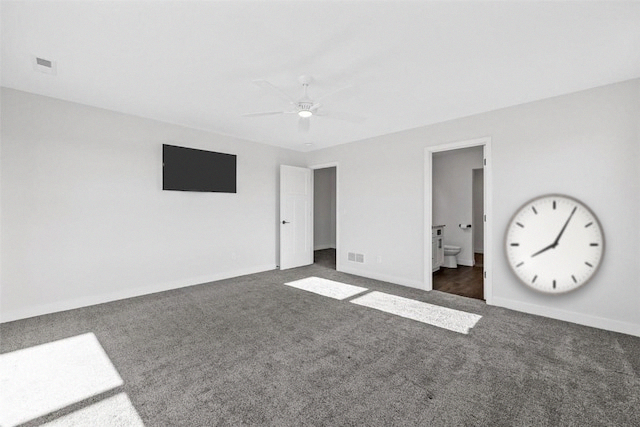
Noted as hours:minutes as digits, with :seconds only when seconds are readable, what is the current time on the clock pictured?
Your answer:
8:05
